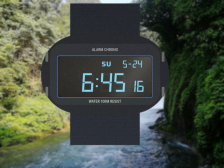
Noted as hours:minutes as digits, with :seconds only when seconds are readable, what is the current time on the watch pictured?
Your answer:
6:45:16
